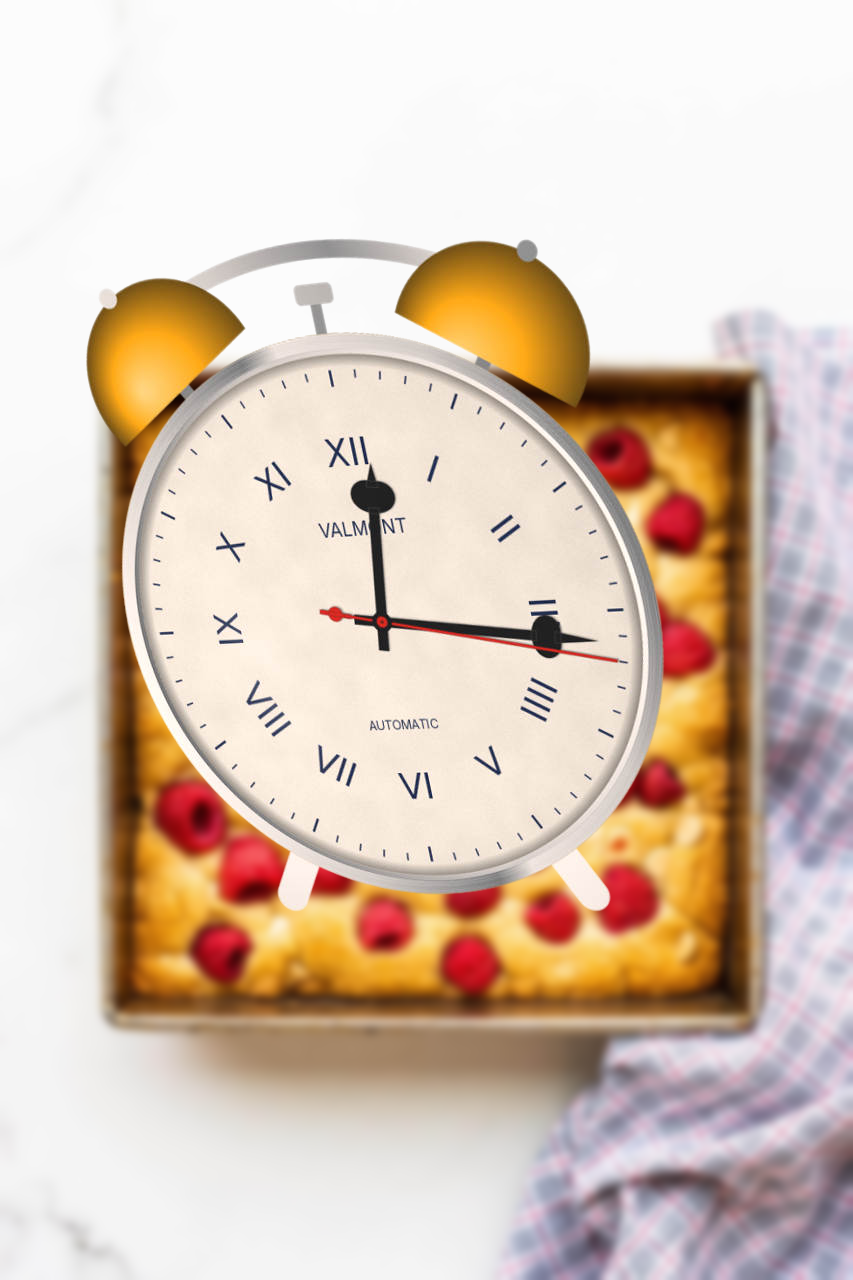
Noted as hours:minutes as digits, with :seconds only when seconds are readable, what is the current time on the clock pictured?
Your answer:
12:16:17
